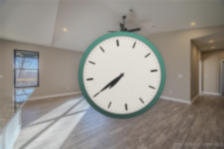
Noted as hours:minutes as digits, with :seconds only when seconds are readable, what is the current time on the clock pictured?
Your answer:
7:40
